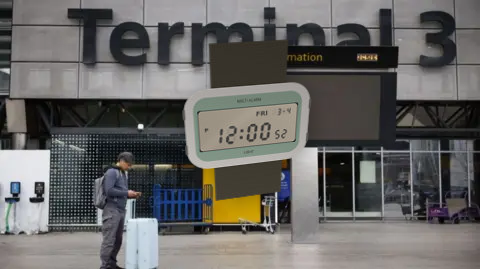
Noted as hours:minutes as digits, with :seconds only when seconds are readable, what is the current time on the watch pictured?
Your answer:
12:00:52
